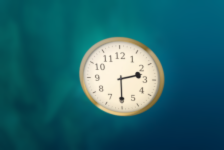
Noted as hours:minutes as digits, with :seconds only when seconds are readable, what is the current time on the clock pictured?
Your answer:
2:30
